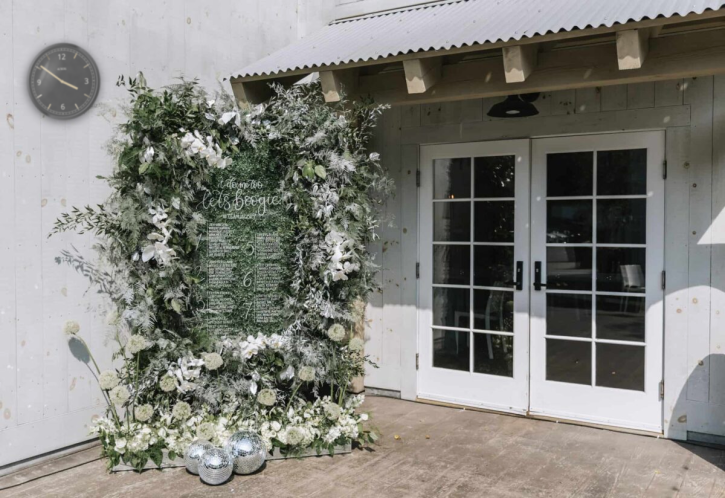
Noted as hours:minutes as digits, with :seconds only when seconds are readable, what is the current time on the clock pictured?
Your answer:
3:51
